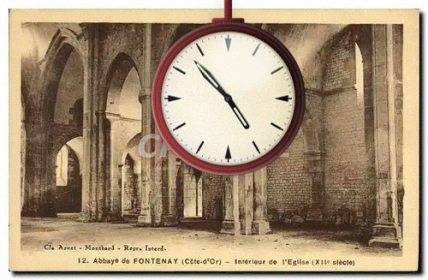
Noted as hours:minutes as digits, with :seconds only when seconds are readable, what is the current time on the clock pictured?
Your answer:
4:53
